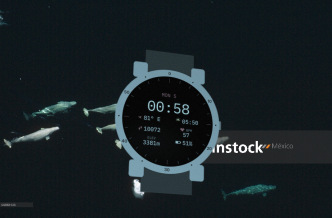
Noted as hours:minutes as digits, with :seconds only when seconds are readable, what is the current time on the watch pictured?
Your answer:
0:58
